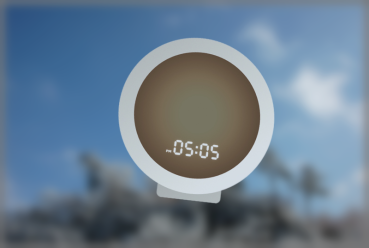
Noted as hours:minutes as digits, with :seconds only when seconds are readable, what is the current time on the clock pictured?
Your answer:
5:05
